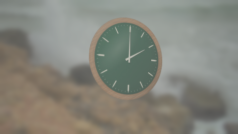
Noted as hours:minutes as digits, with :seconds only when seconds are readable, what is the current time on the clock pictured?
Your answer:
2:00
